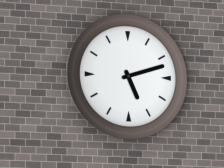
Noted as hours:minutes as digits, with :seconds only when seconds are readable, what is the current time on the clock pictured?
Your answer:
5:12
